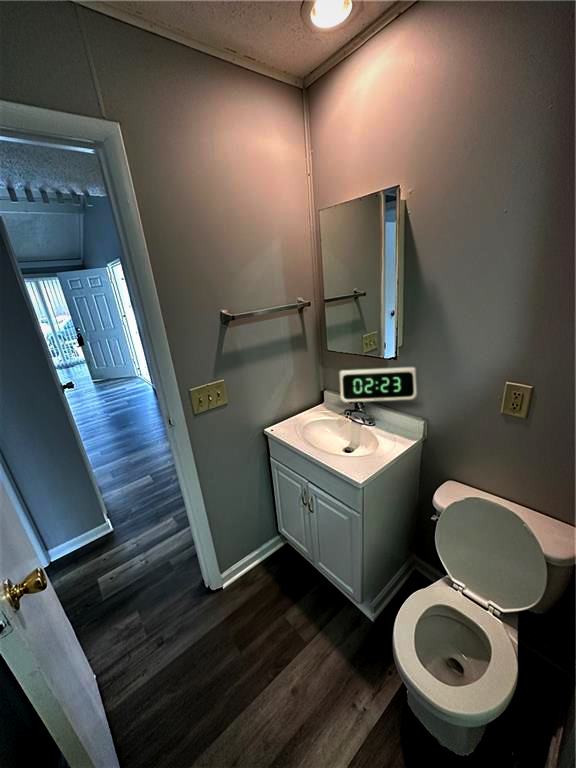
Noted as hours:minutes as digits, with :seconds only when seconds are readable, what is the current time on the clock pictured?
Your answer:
2:23
